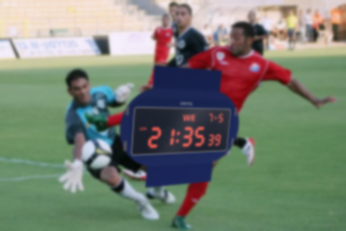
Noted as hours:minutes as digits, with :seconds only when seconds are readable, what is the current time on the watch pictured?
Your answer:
21:35
